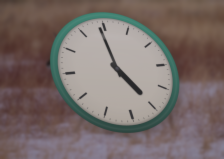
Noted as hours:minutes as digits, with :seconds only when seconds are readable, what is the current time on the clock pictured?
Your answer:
4:59
